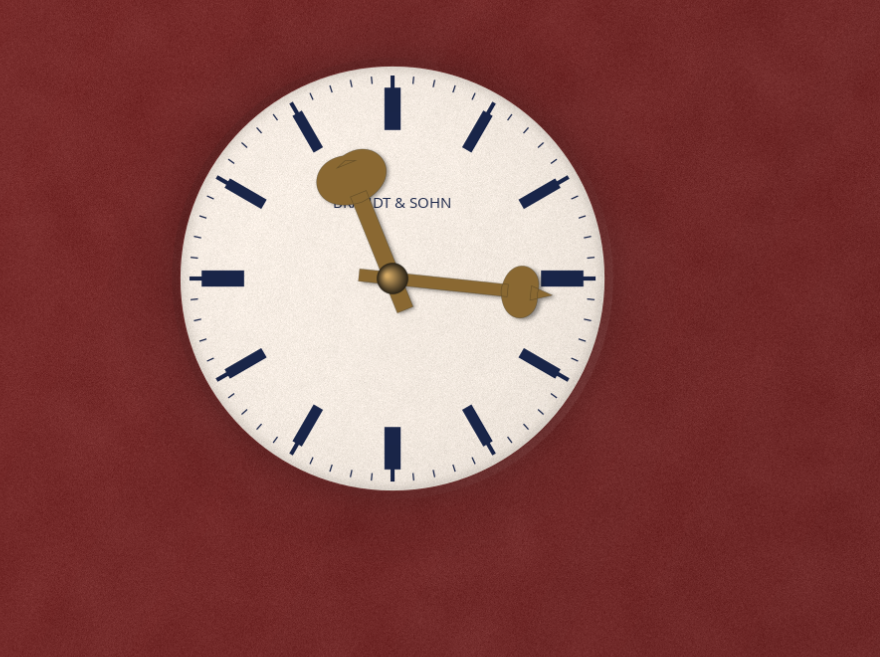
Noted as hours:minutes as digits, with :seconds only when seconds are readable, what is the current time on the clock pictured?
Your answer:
11:16
